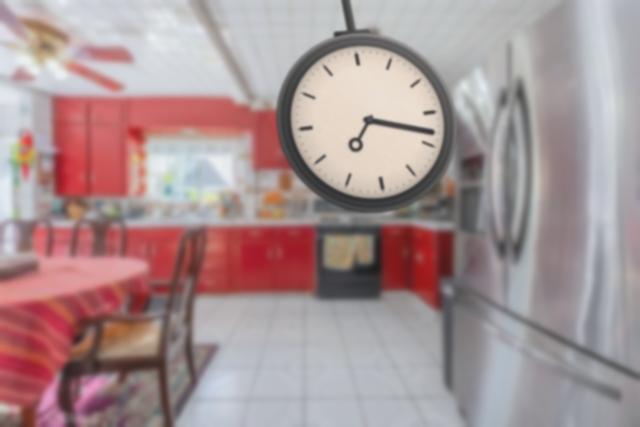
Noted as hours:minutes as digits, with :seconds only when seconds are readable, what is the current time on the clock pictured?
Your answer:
7:18
